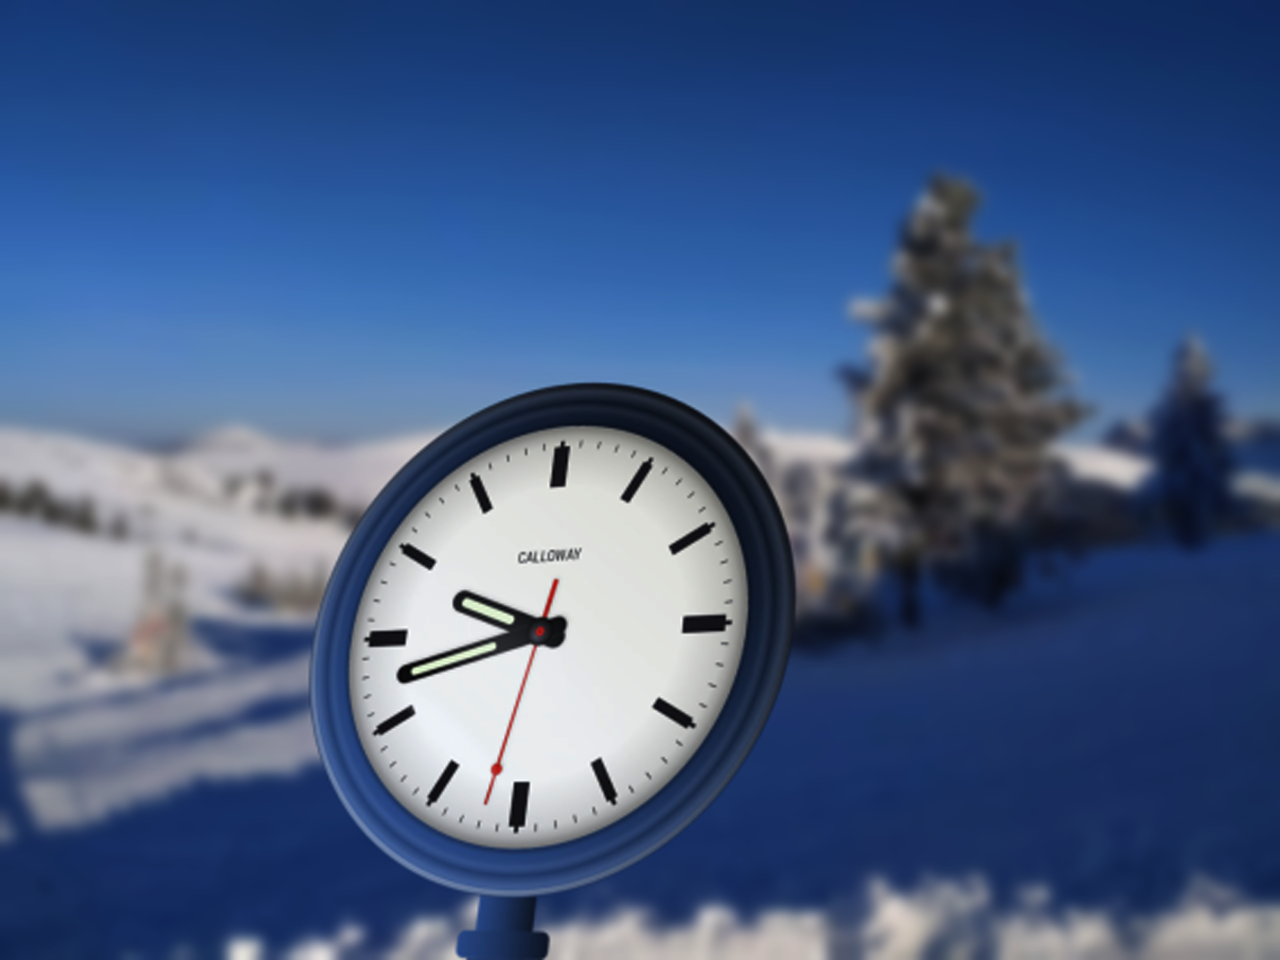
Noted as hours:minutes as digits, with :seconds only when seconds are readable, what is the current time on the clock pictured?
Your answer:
9:42:32
